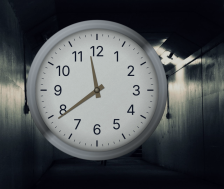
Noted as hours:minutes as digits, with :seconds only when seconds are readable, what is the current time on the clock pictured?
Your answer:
11:39
